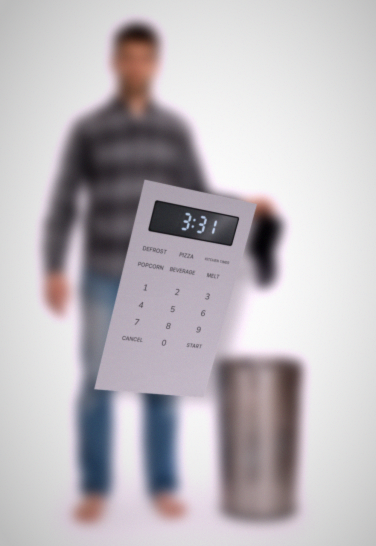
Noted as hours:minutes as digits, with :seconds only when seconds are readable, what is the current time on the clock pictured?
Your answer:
3:31
